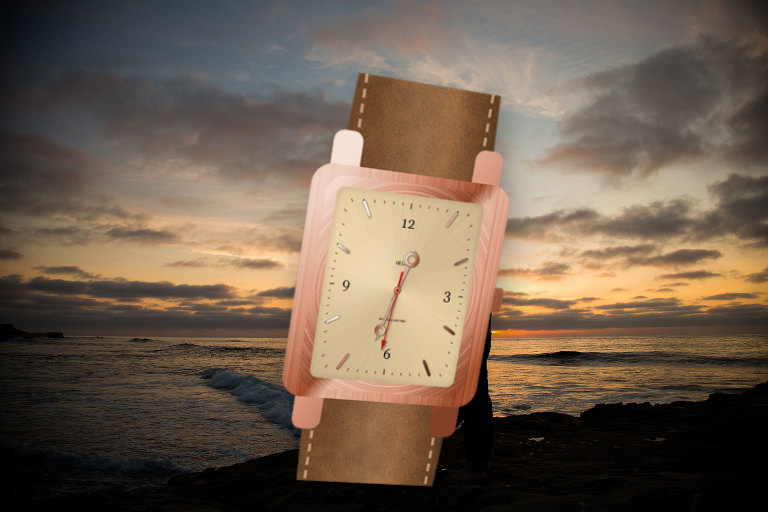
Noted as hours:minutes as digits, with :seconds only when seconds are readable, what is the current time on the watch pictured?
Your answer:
12:32:31
